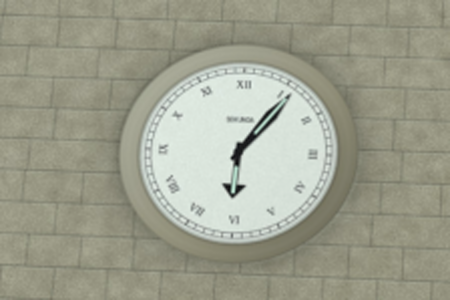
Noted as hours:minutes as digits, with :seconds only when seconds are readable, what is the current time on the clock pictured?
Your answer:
6:06
